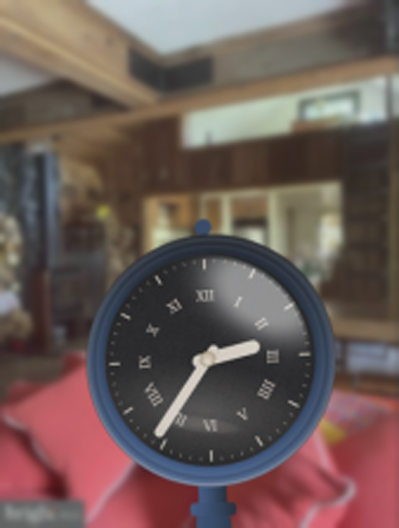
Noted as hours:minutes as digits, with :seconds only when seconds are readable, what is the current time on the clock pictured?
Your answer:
2:36
